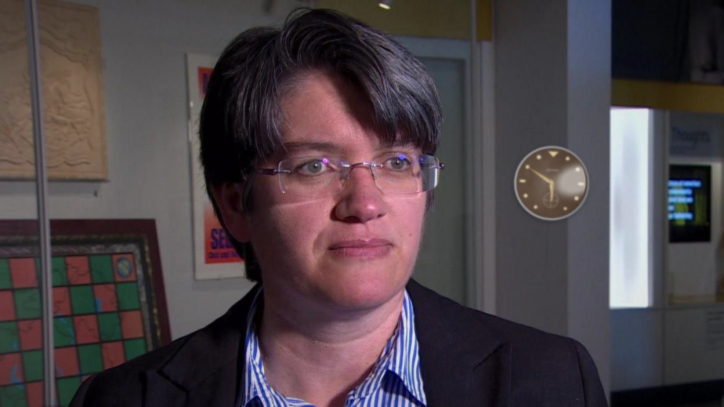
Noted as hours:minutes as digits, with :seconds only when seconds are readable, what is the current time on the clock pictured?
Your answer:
5:50
